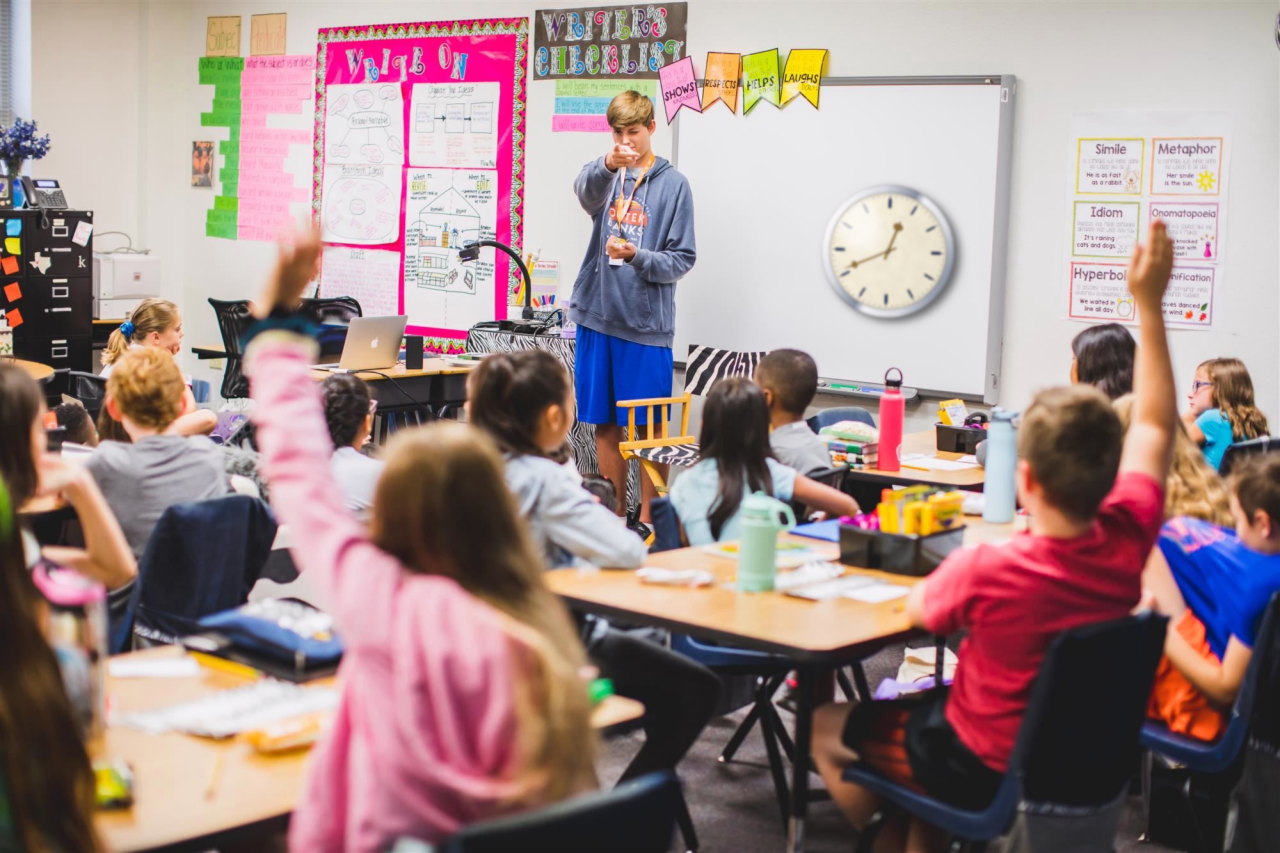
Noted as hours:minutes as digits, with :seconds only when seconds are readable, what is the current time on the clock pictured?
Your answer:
12:41
